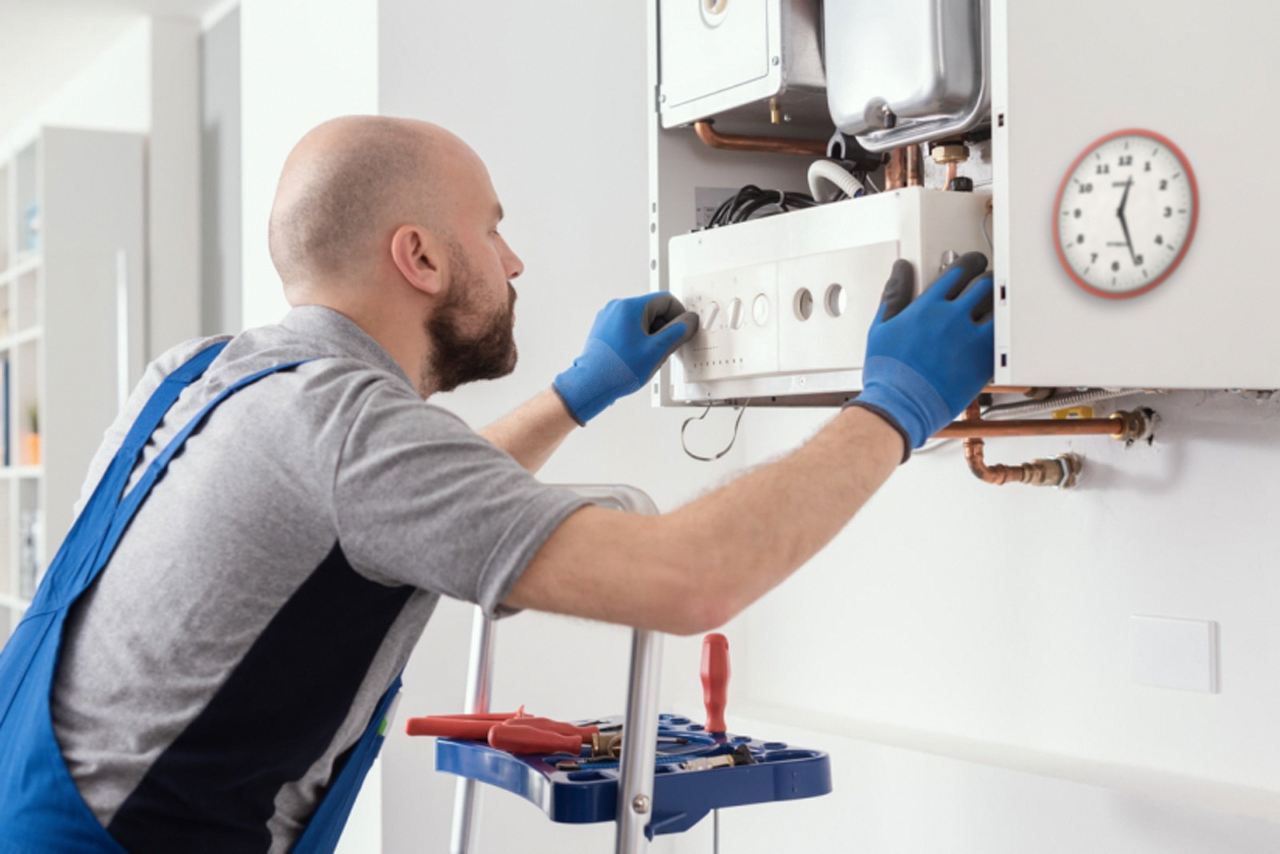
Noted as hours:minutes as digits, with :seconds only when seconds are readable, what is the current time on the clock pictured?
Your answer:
12:26
